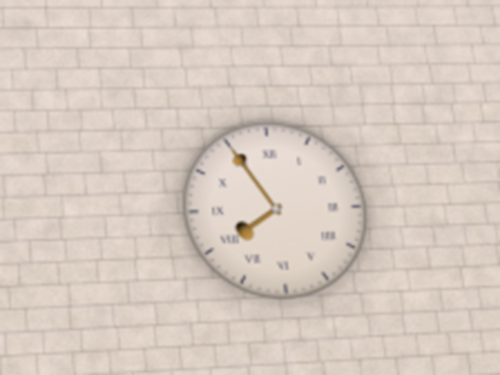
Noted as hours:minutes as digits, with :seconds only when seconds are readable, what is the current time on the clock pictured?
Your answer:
7:55
